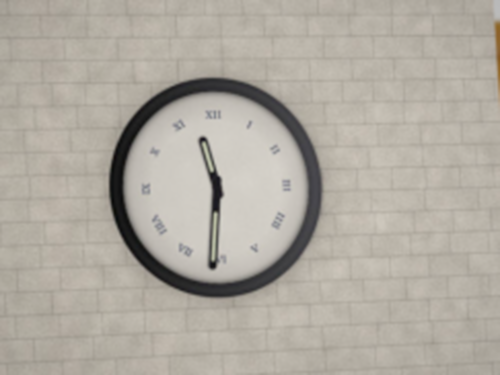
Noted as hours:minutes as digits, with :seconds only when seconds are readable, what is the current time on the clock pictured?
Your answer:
11:31
